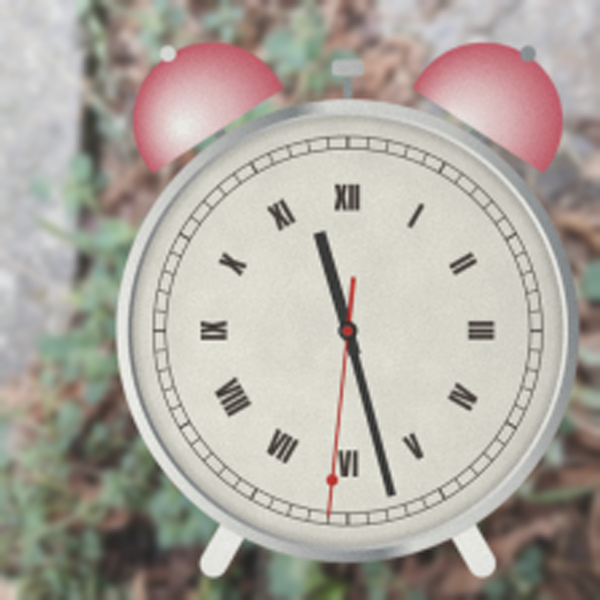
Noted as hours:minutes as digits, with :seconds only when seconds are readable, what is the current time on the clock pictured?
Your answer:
11:27:31
